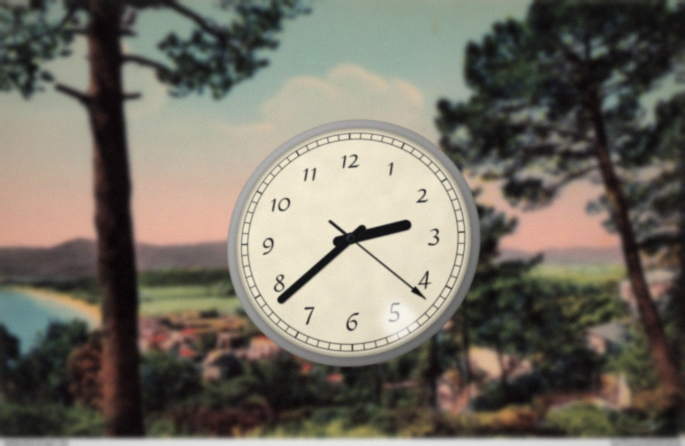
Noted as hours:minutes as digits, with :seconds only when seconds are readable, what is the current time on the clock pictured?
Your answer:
2:38:22
